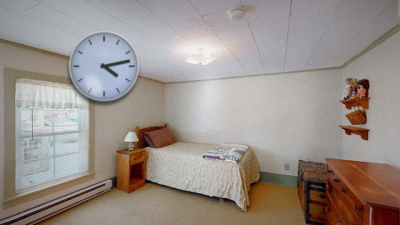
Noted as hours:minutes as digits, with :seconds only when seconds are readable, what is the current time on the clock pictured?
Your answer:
4:13
